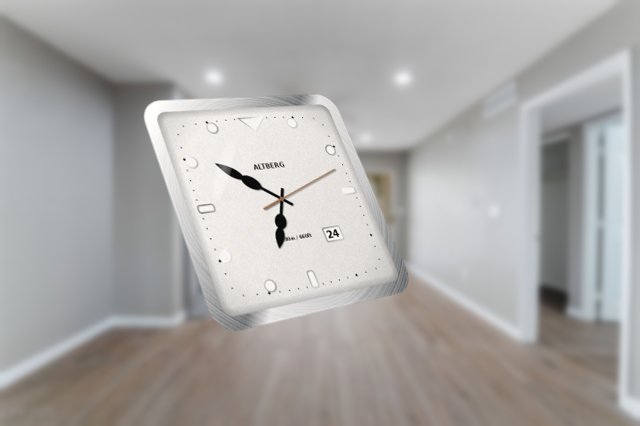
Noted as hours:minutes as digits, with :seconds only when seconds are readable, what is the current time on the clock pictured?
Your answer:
6:51:12
